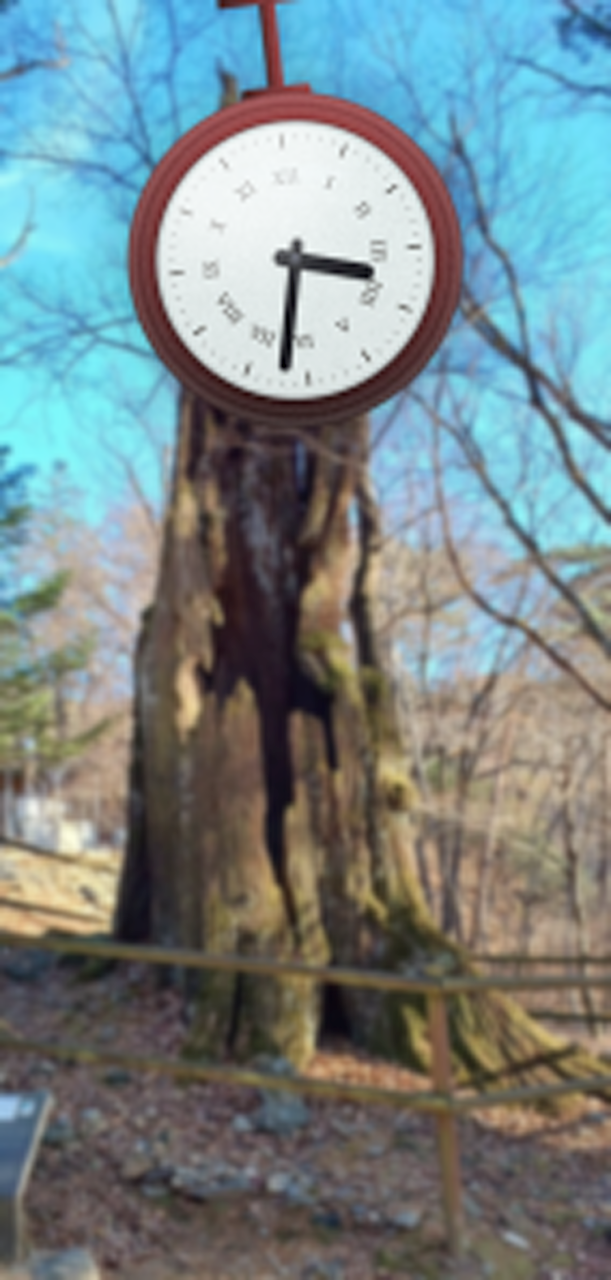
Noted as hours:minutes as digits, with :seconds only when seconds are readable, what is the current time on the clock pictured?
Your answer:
3:32
